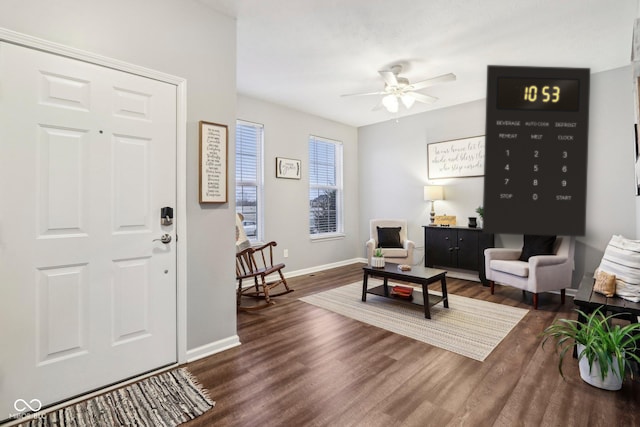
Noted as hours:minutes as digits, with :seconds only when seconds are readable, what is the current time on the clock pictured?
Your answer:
10:53
